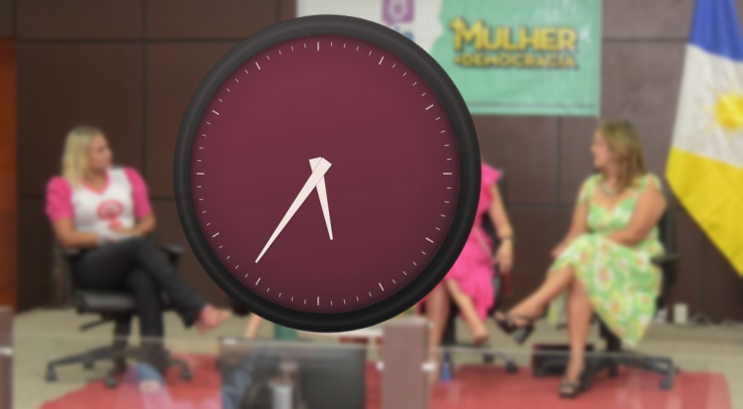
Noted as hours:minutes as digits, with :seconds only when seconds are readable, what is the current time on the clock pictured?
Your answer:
5:36
